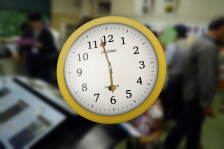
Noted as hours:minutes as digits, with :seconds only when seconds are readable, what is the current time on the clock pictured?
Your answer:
5:58
